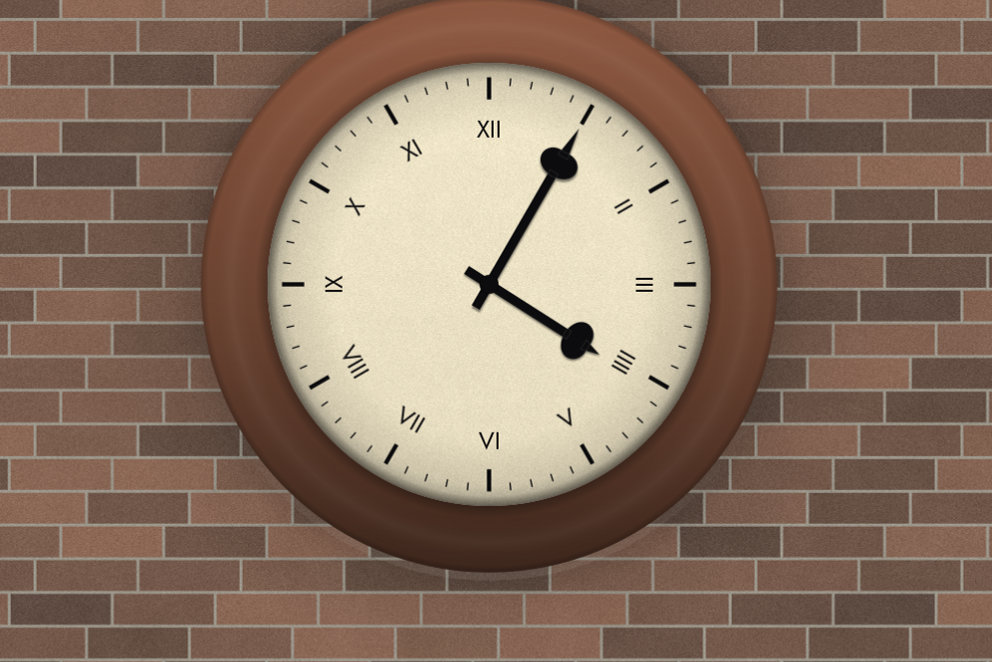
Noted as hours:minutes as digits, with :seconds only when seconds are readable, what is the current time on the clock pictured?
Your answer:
4:05
